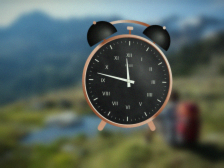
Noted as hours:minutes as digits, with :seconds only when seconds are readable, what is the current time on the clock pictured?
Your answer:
11:47
